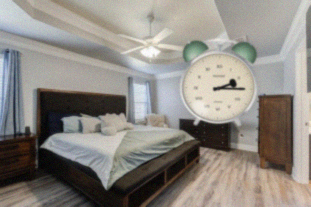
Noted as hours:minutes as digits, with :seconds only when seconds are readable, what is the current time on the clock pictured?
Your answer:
2:15
